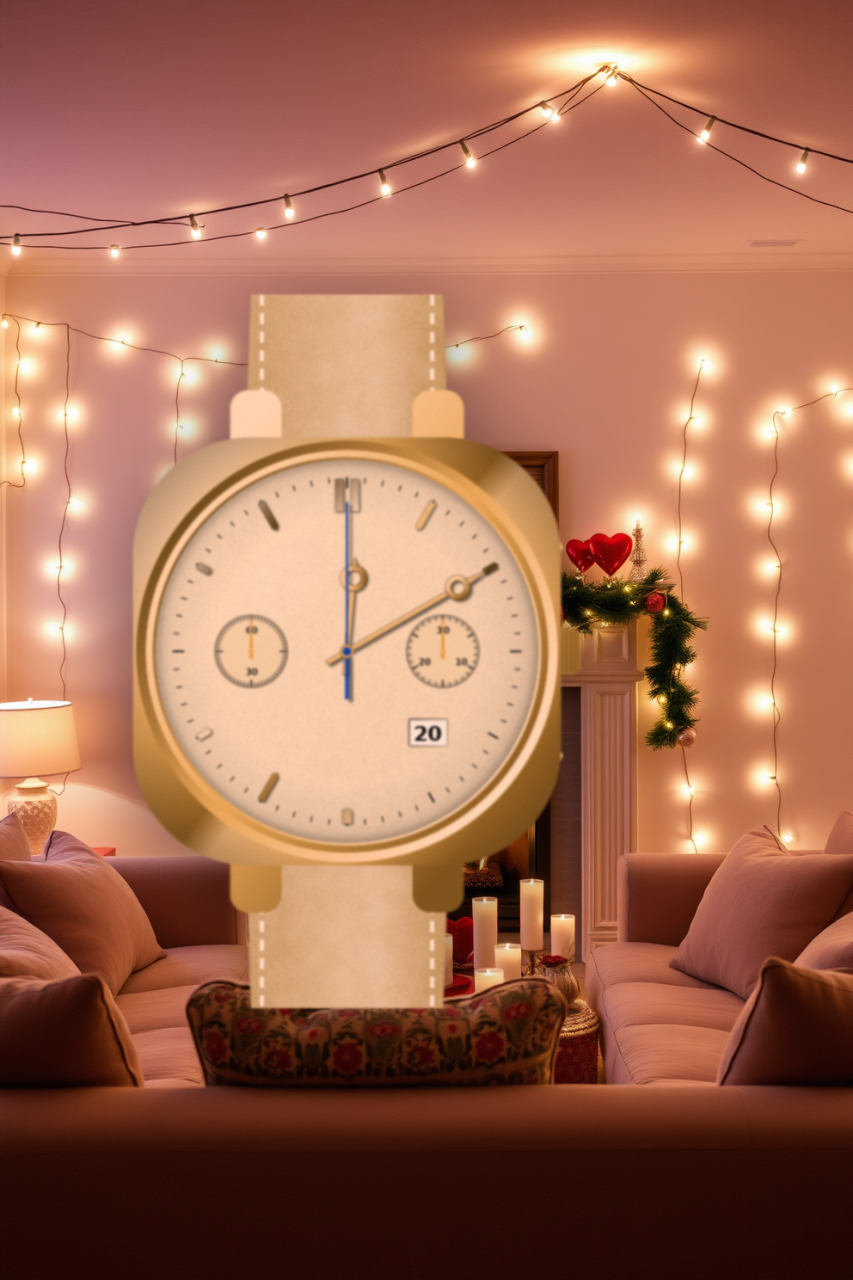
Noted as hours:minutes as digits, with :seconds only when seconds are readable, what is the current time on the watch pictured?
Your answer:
12:10
